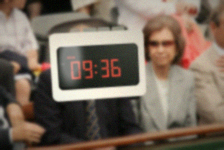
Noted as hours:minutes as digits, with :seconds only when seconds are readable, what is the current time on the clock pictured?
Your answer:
9:36
